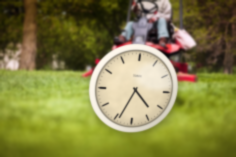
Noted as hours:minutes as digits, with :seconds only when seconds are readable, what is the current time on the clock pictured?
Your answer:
4:34
